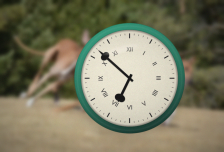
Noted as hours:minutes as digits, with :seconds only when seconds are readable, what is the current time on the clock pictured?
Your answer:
6:52
